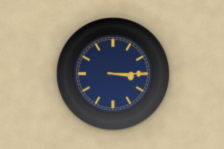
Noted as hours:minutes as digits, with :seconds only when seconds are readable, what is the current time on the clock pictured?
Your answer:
3:15
